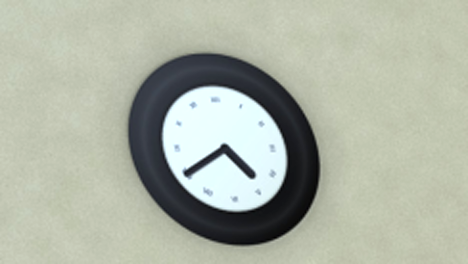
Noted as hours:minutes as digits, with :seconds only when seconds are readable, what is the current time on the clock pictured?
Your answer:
4:40
